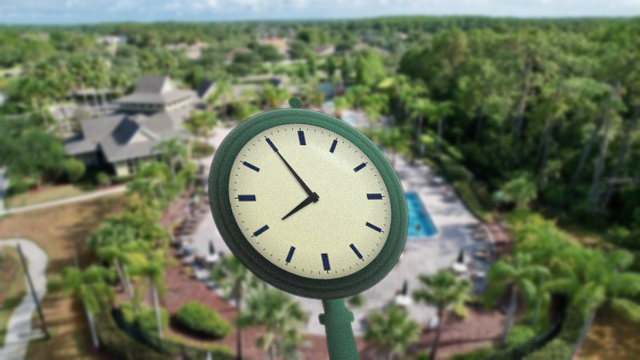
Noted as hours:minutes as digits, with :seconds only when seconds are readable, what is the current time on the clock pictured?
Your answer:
7:55
